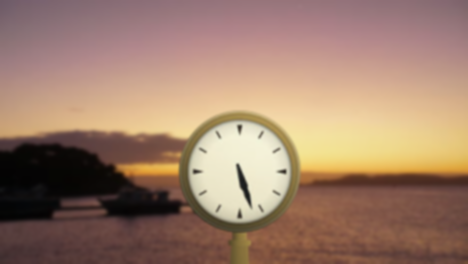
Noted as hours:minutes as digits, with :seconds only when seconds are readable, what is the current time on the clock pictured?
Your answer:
5:27
